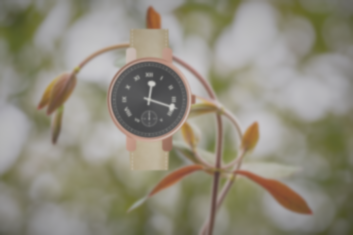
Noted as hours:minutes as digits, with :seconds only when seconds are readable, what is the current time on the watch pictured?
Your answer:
12:18
